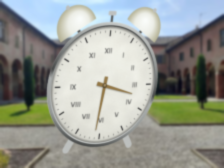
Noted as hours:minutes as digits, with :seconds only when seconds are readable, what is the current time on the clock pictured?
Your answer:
3:31
